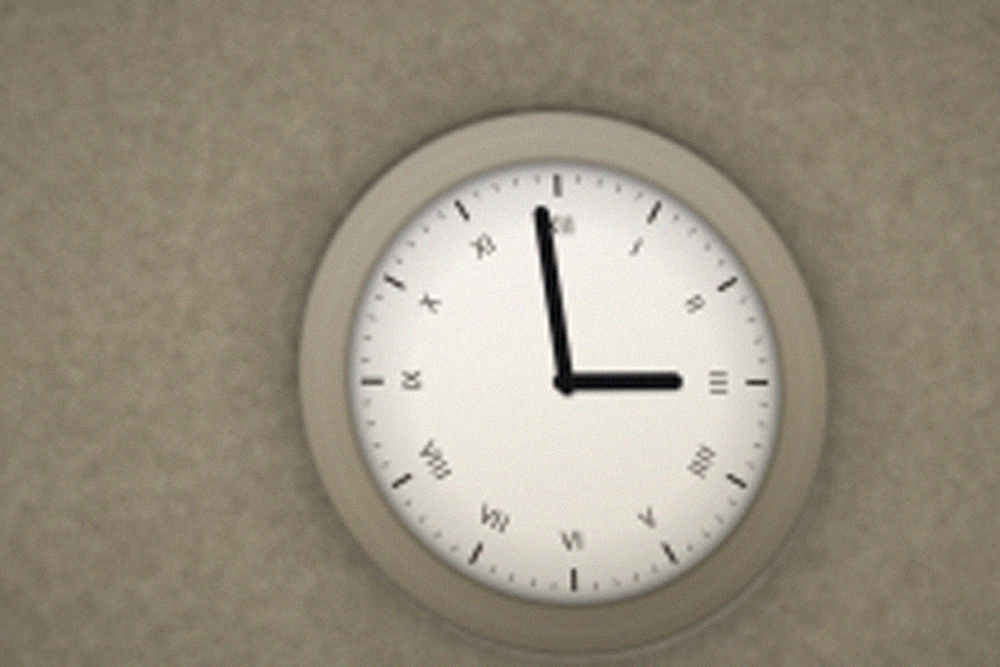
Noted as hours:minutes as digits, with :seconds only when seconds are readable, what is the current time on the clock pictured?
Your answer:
2:59
